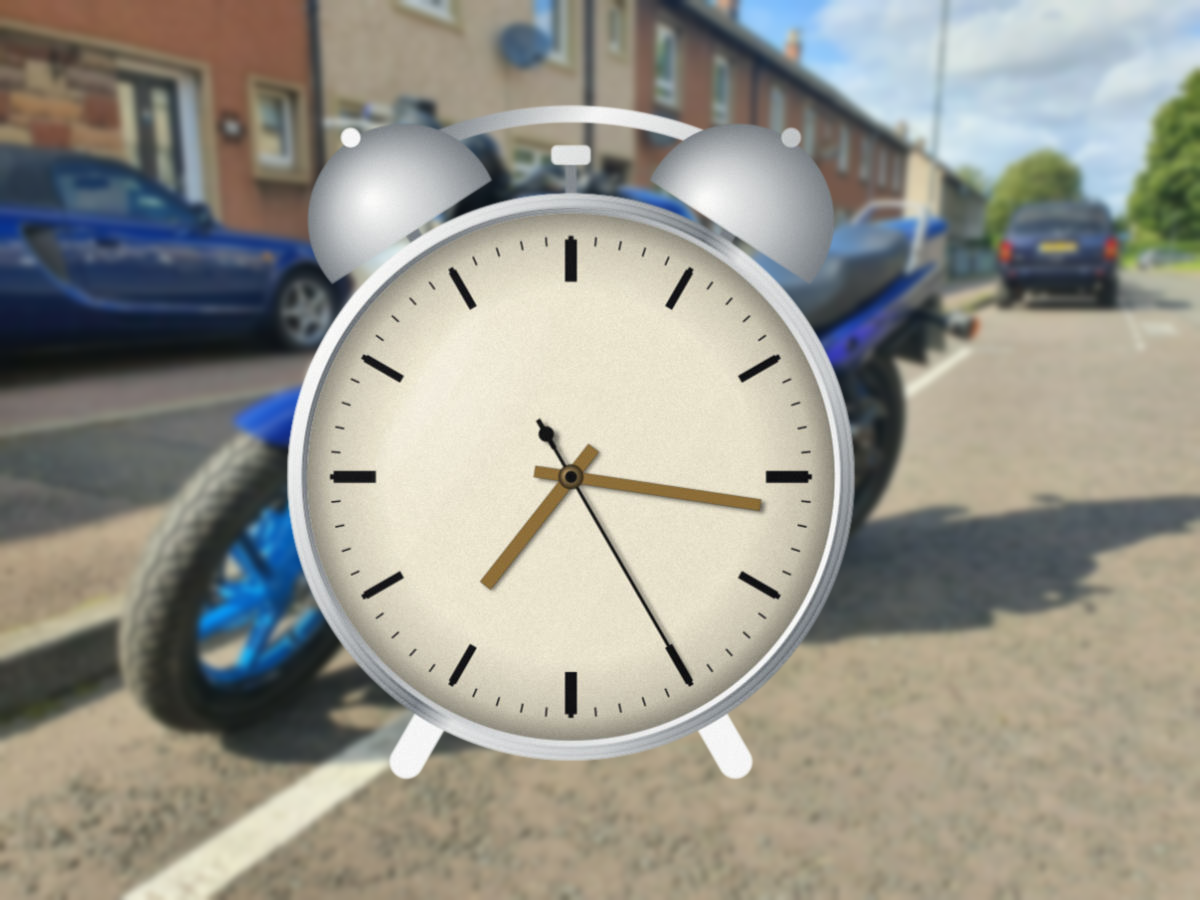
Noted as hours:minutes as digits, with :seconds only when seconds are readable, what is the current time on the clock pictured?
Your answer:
7:16:25
